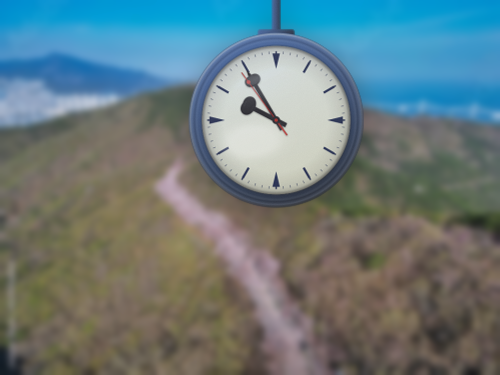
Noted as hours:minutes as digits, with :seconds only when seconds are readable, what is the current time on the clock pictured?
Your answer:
9:54:54
